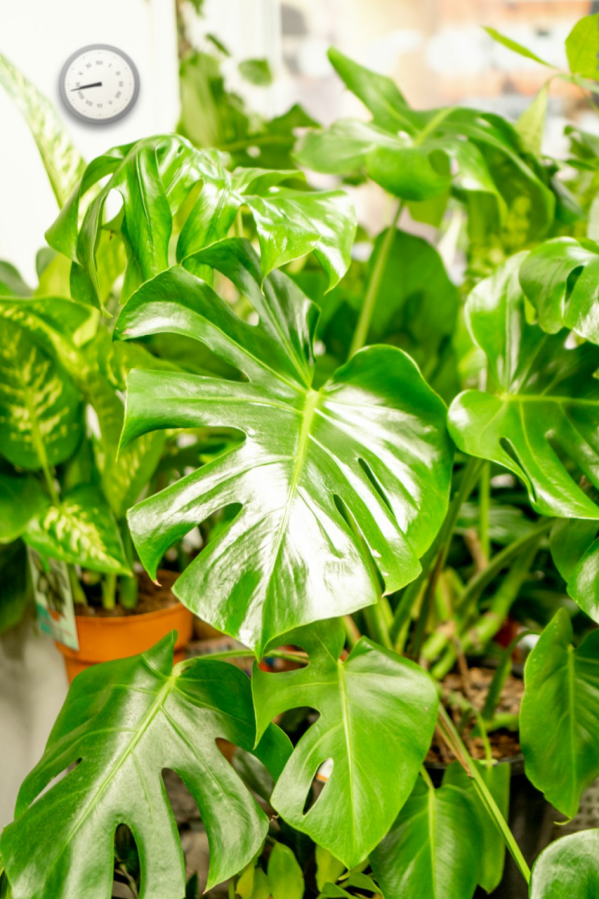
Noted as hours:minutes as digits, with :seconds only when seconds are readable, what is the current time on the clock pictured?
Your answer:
8:43
